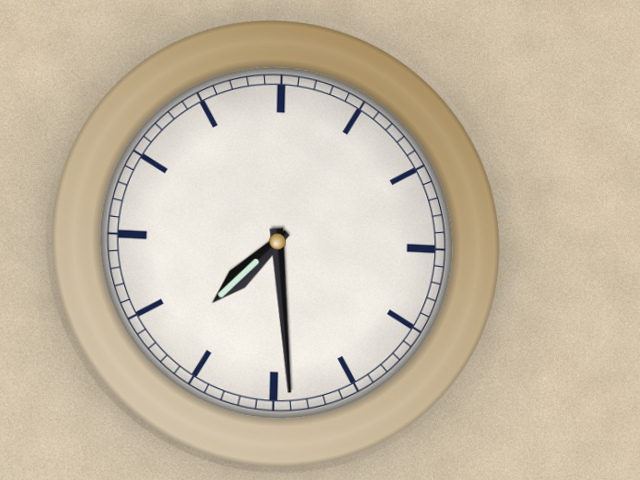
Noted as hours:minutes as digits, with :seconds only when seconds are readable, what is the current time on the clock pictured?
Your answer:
7:29
